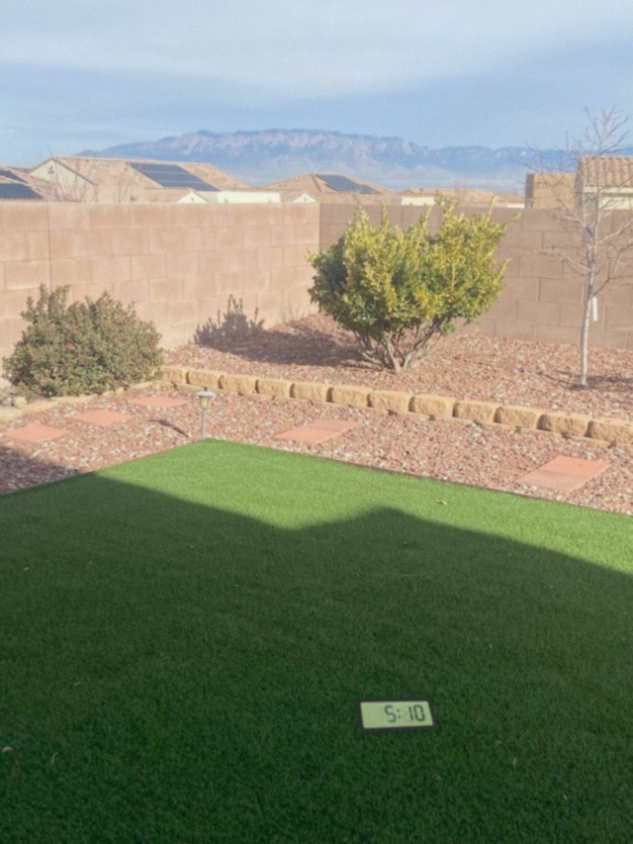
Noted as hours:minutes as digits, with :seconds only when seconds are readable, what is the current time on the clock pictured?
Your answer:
5:10
